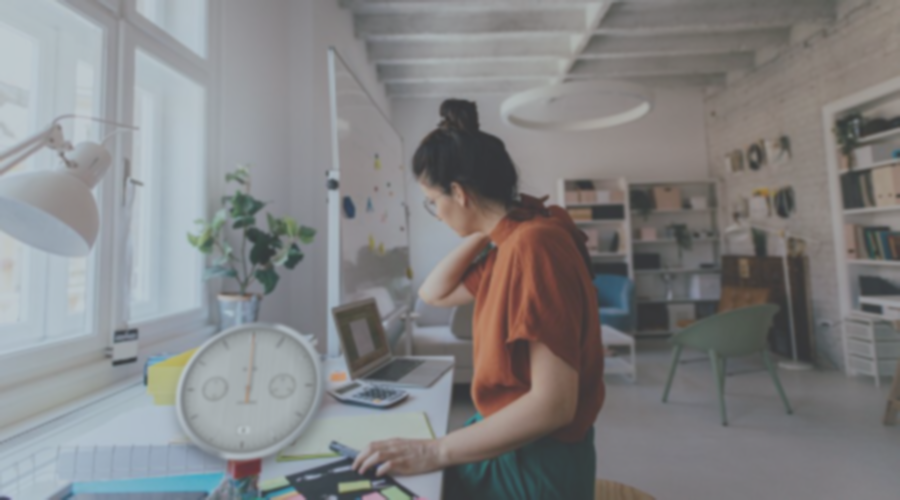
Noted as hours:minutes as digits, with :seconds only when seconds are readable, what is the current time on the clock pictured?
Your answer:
12:00
